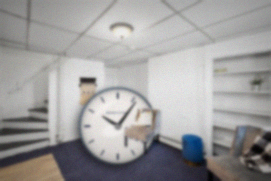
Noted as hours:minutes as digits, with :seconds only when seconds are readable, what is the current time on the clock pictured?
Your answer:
10:06
